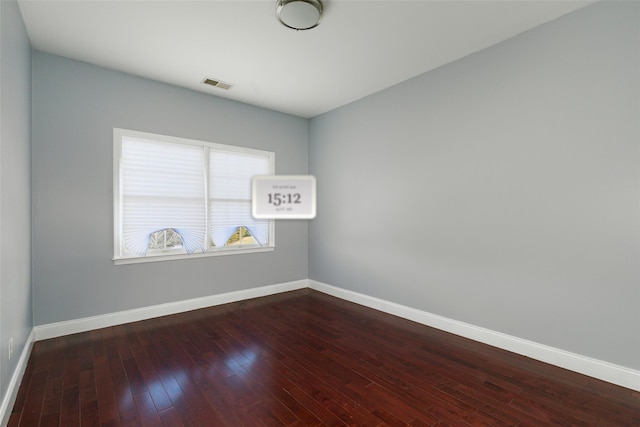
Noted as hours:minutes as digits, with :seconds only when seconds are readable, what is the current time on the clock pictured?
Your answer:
15:12
